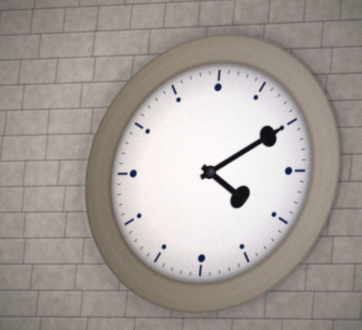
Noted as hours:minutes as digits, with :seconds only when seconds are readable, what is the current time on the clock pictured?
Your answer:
4:10
